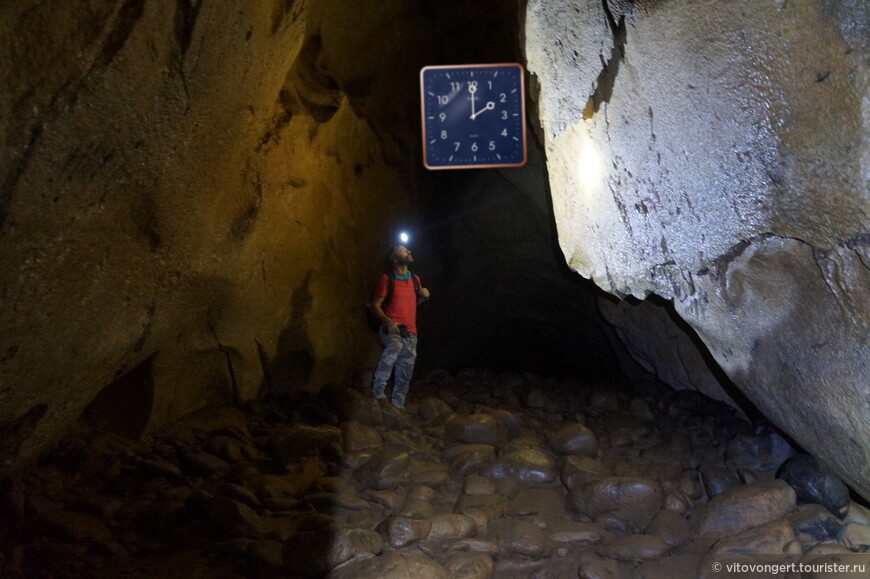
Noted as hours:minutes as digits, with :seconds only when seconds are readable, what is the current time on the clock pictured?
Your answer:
2:00
